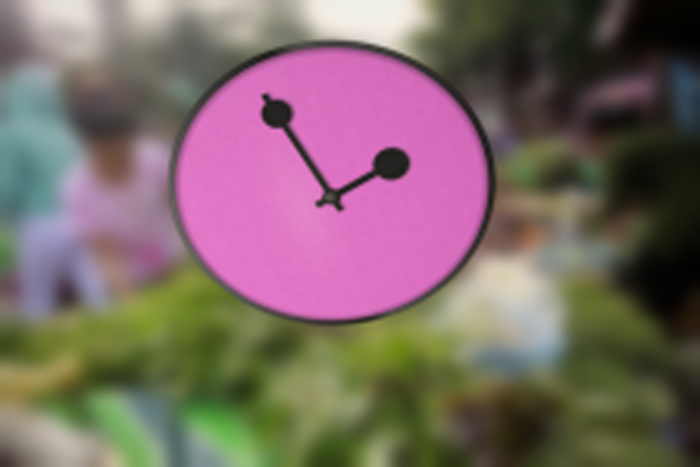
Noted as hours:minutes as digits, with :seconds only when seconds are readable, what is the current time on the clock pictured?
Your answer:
1:55
